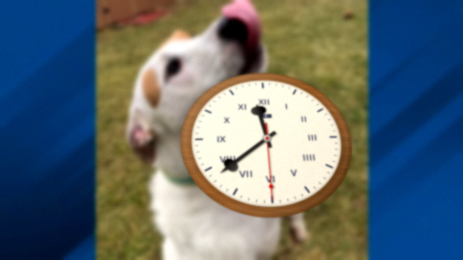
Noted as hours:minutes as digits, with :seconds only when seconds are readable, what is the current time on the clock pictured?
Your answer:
11:38:30
